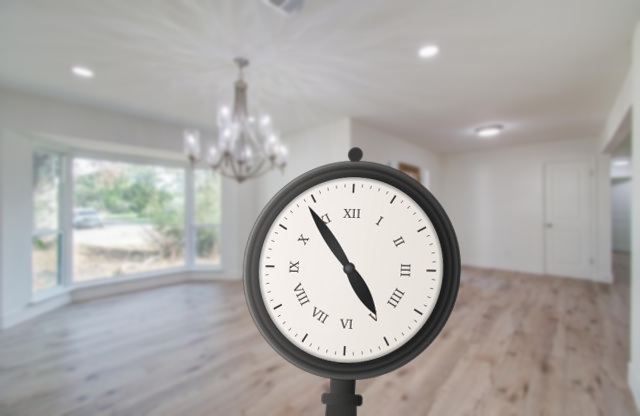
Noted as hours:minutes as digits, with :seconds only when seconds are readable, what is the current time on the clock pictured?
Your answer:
4:54
